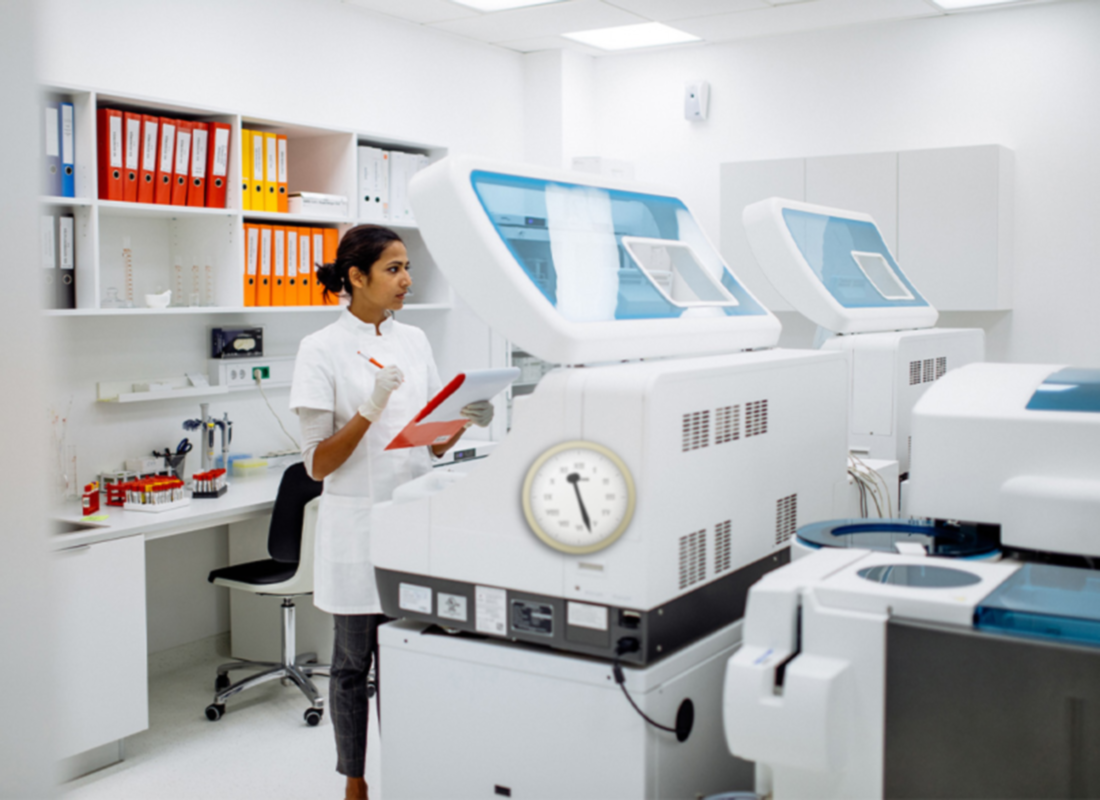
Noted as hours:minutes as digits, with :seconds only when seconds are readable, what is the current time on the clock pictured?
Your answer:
11:27
